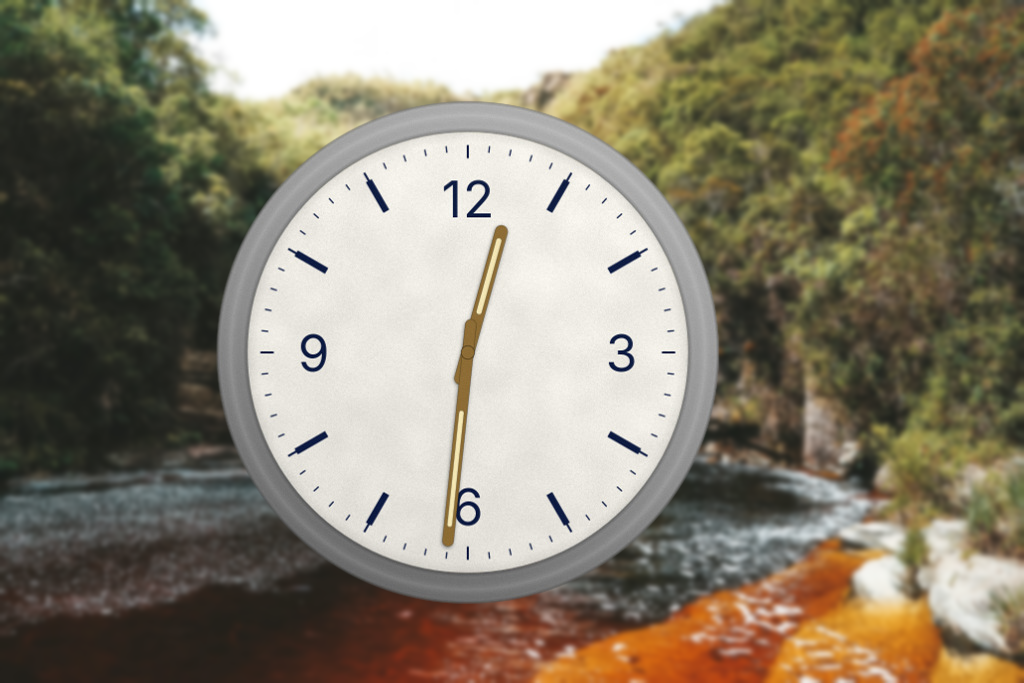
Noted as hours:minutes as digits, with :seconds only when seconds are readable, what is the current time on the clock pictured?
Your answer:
12:31
